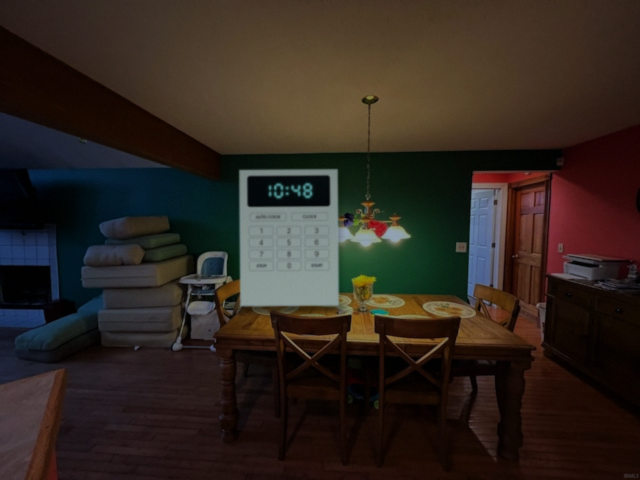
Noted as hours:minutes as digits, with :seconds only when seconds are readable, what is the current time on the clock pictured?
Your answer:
10:48
